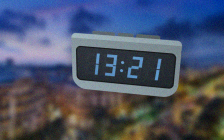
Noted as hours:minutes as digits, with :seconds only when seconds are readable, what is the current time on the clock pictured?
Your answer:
13:21
